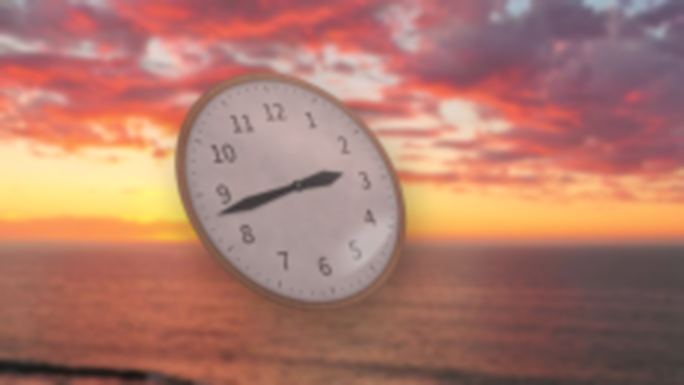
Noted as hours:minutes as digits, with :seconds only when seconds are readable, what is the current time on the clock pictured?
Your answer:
2:43
